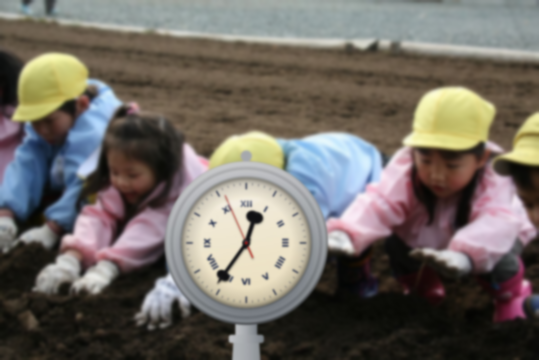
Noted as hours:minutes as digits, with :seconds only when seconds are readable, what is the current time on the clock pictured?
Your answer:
12:35:56
